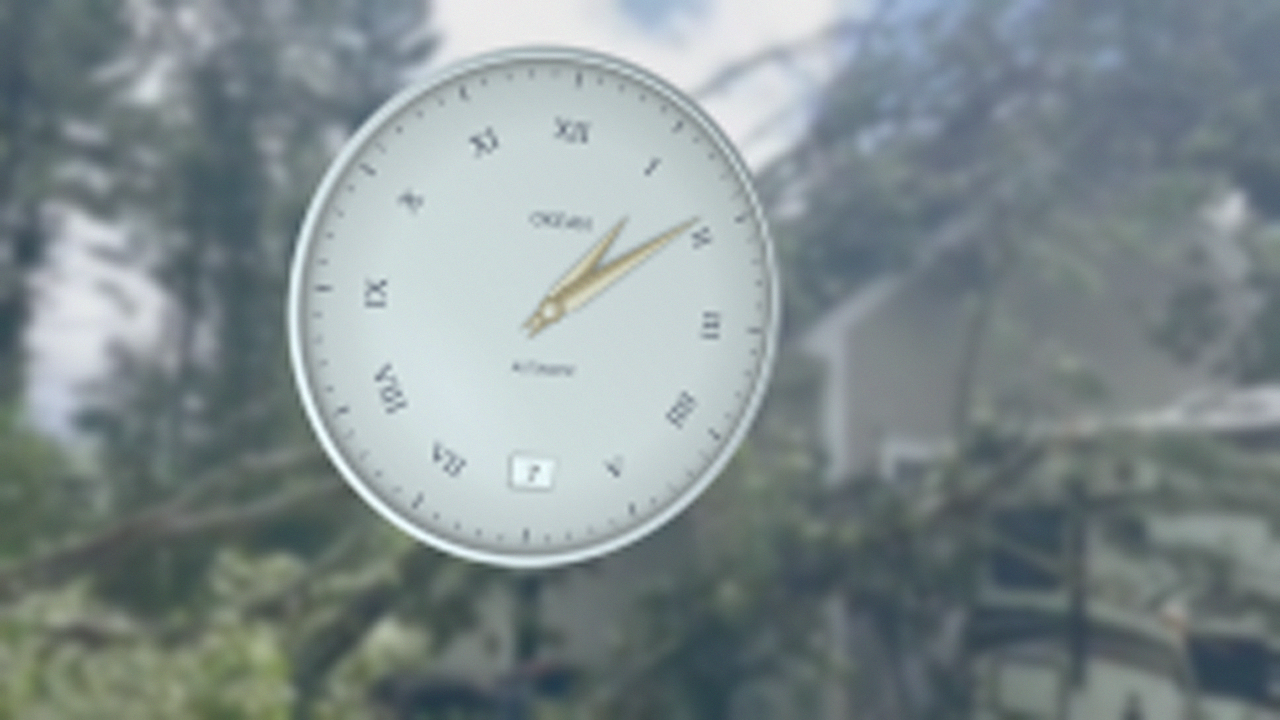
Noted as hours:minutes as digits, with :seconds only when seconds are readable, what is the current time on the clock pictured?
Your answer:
1:09
